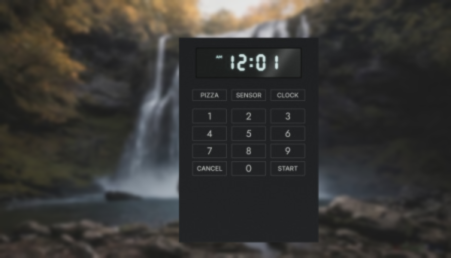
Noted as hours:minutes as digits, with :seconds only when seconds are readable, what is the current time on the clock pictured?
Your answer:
12:01
